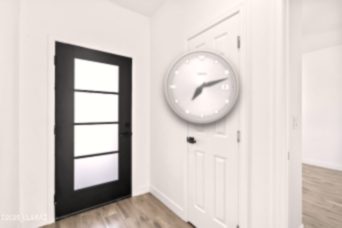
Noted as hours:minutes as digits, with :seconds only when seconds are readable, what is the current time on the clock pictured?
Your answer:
7:12
